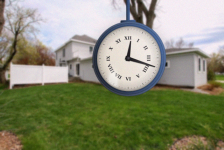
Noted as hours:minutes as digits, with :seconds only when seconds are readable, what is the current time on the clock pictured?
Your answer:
12:18
